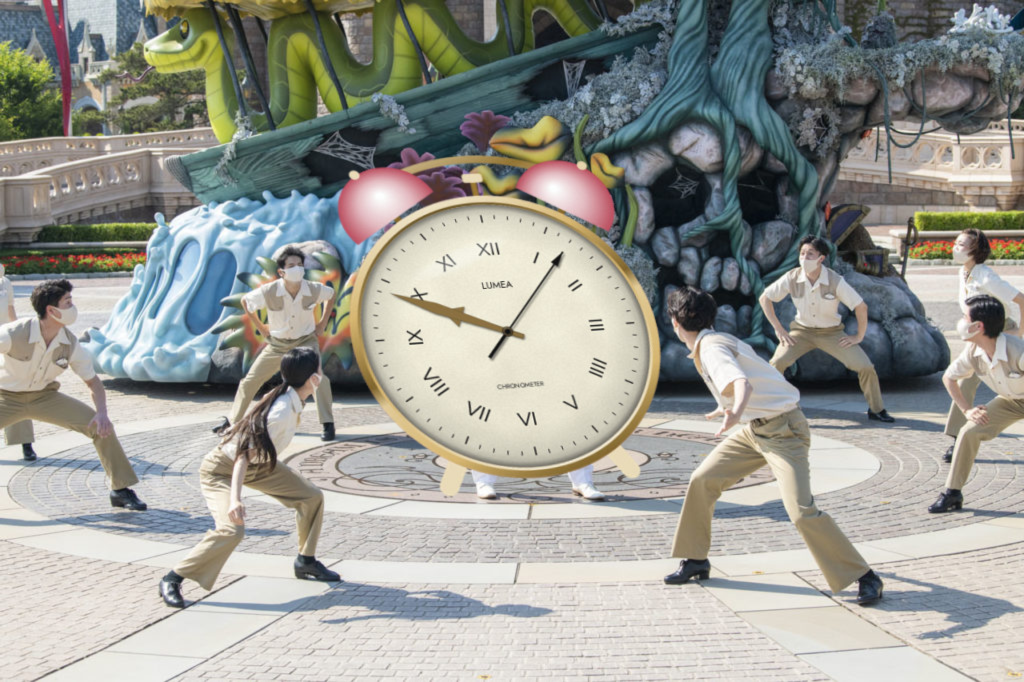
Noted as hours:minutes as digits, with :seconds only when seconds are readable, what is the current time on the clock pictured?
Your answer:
9:49:07
